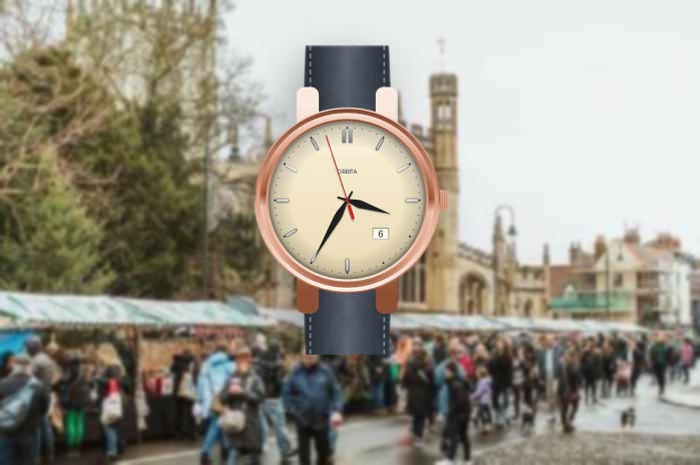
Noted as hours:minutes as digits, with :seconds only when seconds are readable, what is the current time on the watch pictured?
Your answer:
3:34:57
